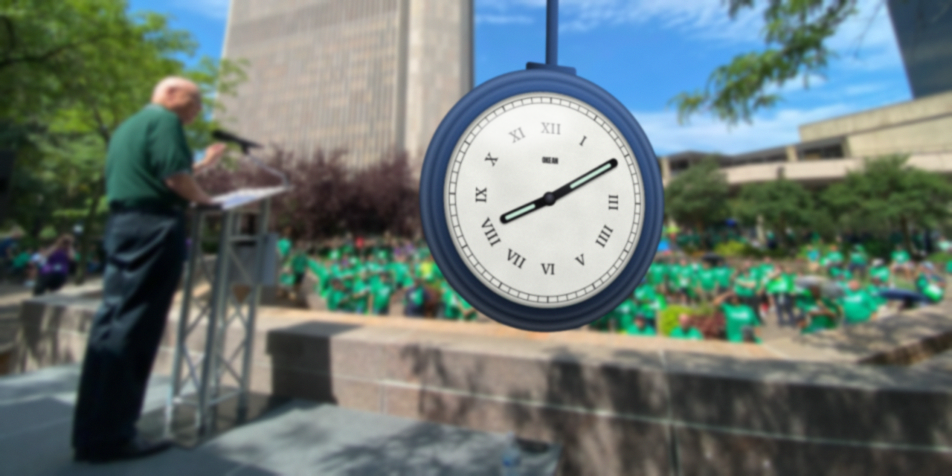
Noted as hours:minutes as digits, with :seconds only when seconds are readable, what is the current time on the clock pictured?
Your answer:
8:10
